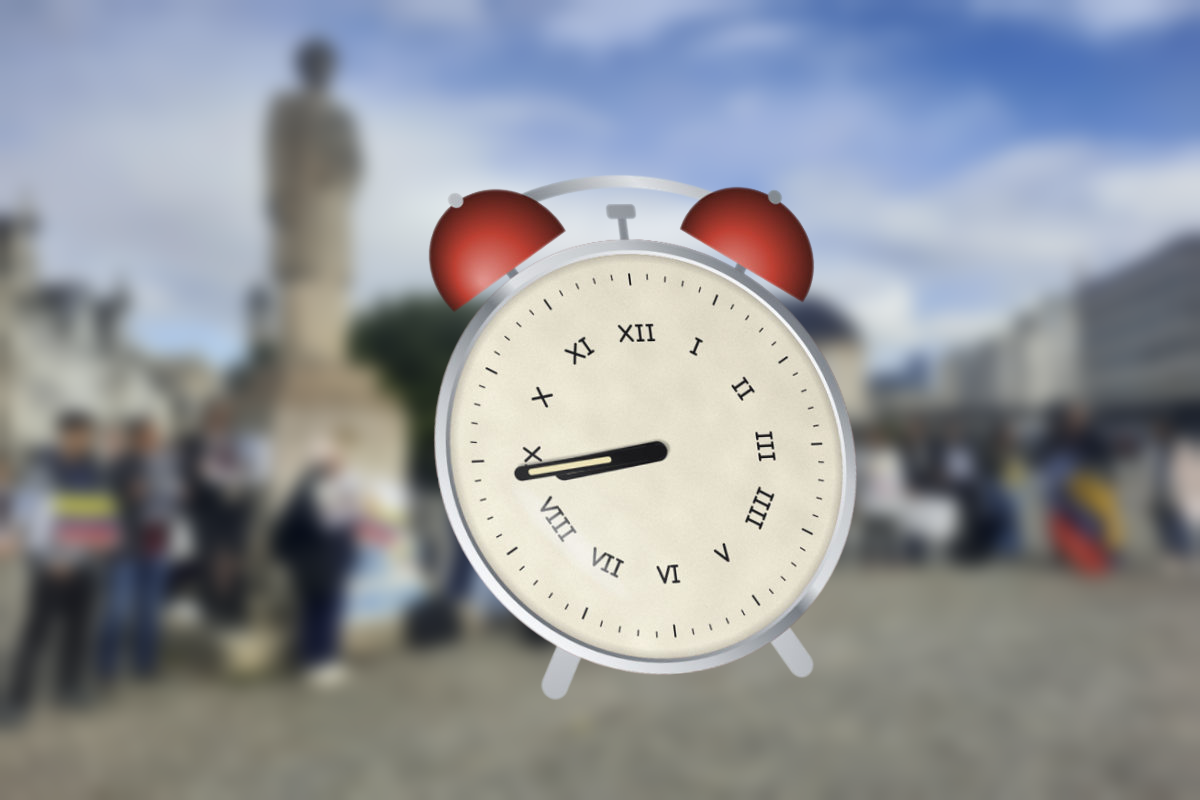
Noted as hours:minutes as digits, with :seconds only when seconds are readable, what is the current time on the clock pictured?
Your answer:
8:44
